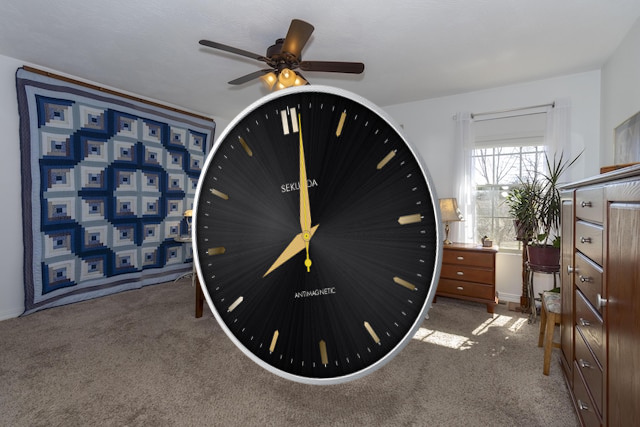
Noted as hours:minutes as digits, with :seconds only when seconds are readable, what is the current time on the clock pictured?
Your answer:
8:01:01
